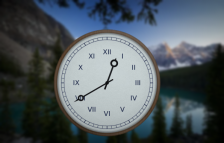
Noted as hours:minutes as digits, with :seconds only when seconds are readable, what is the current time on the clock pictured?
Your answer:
12:40
